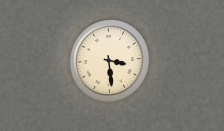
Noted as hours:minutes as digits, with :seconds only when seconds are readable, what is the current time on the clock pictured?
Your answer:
3:29
